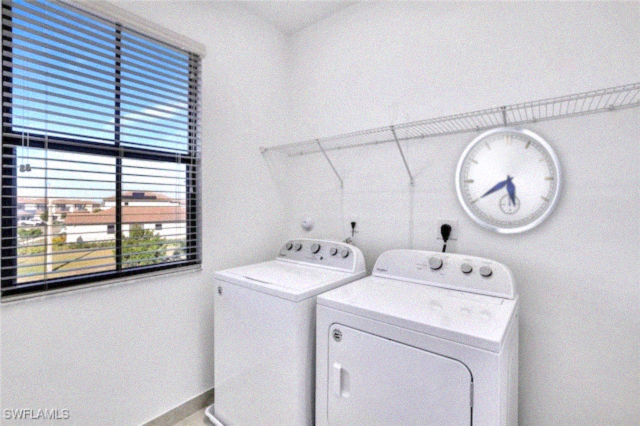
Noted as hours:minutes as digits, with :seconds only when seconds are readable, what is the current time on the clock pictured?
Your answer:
5:40
